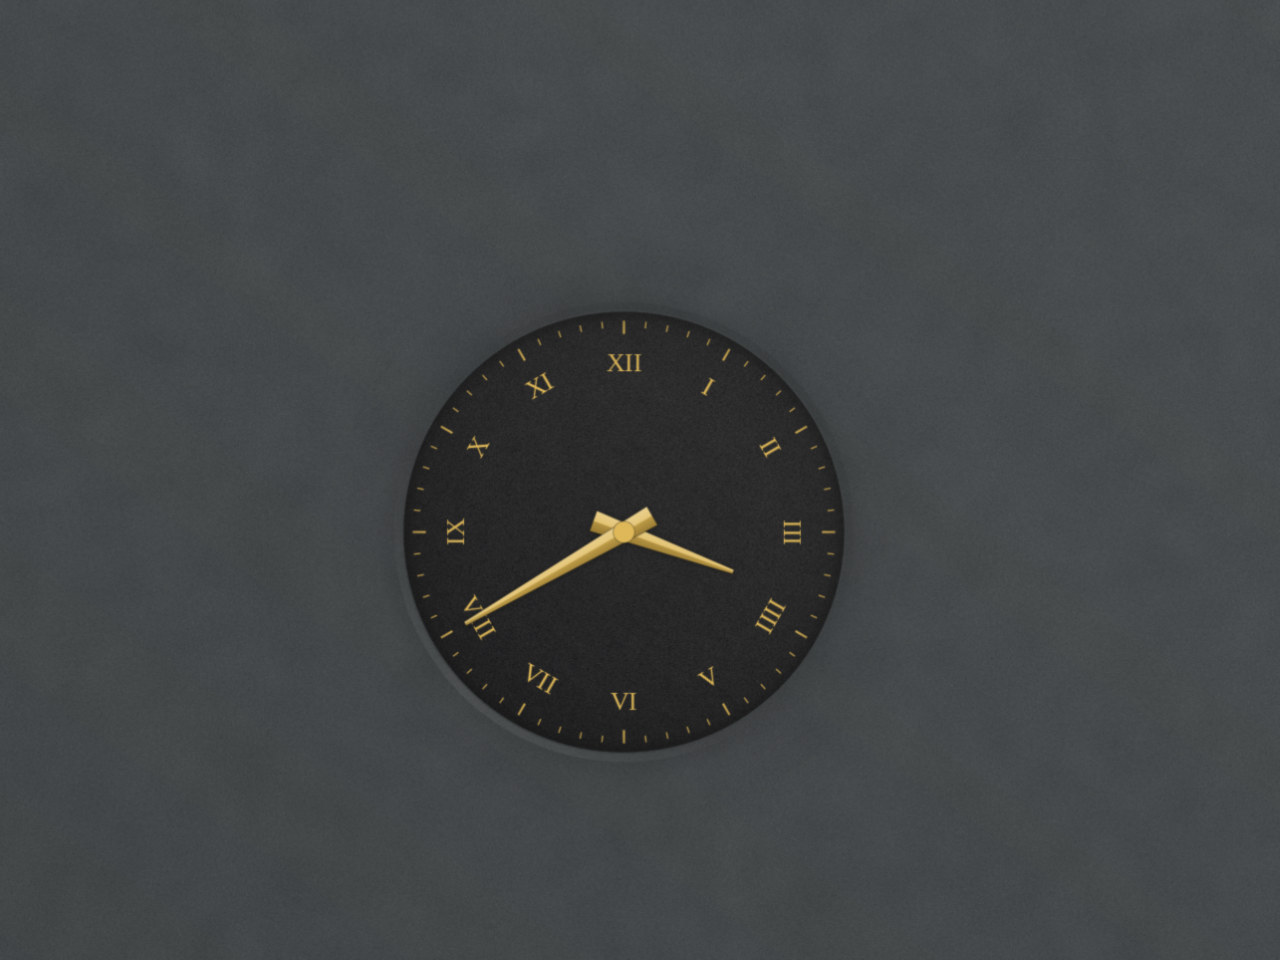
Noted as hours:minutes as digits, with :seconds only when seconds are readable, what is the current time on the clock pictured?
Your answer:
3:40
